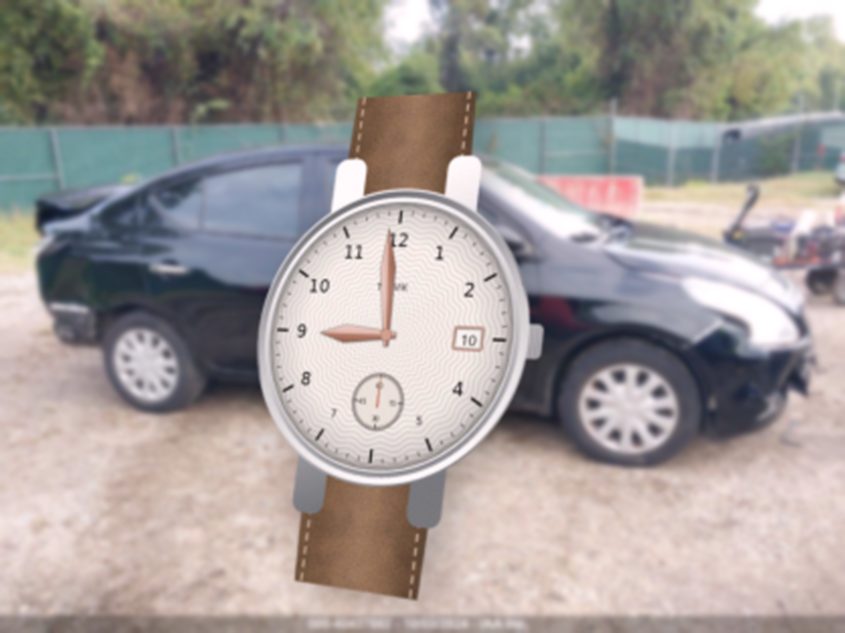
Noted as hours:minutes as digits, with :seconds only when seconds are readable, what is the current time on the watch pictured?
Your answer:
8:59
